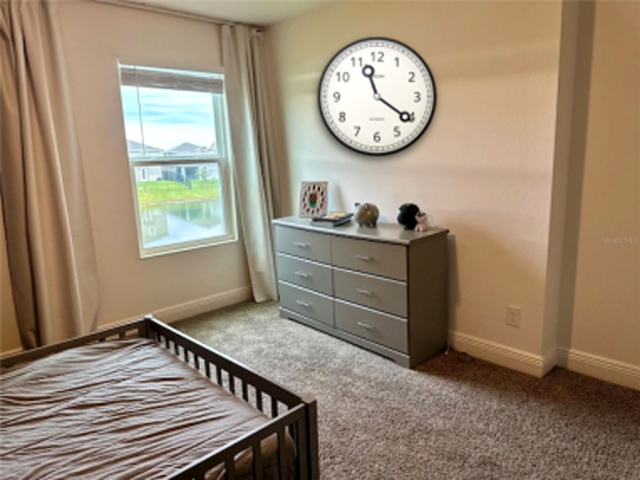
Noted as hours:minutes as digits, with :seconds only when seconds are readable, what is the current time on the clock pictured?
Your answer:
11:21
